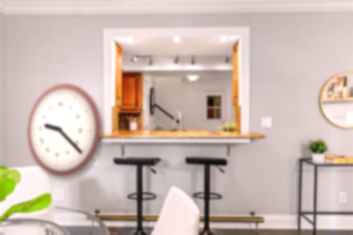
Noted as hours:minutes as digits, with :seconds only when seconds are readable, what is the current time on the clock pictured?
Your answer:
9:21
